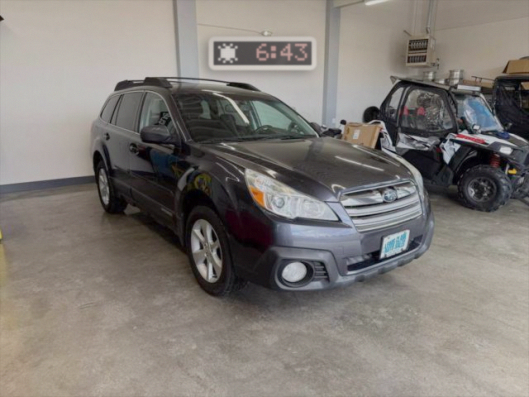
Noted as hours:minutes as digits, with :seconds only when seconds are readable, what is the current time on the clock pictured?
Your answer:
6:43
